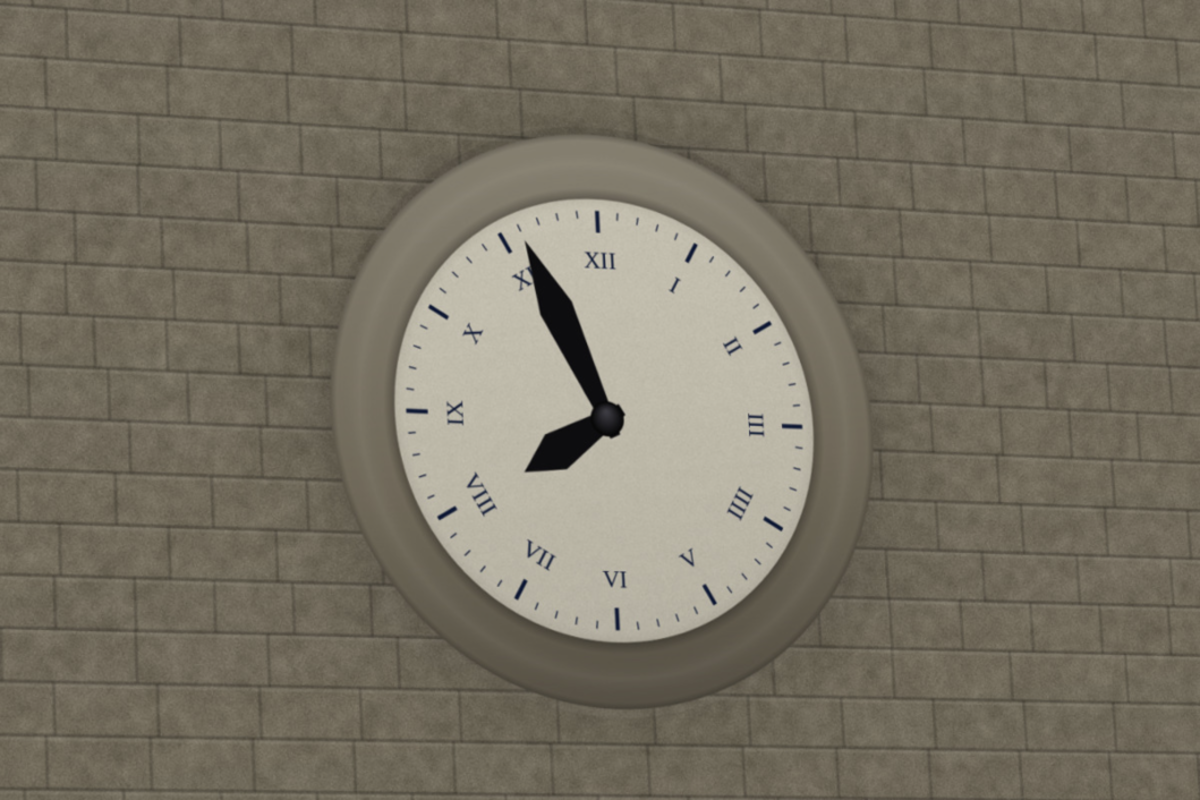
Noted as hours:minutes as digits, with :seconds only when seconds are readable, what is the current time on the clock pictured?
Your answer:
7:56
